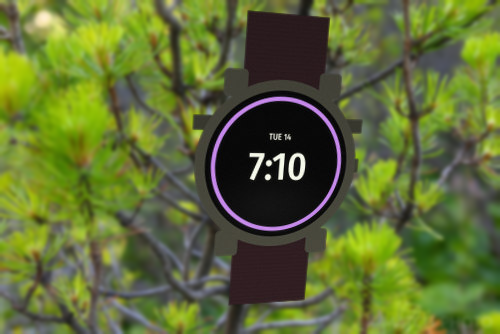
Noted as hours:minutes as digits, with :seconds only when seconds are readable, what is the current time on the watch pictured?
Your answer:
7:10
